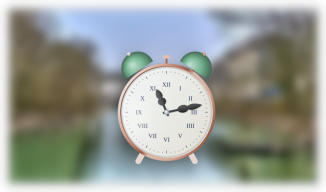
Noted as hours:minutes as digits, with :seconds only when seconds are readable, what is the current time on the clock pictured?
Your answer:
11:13
